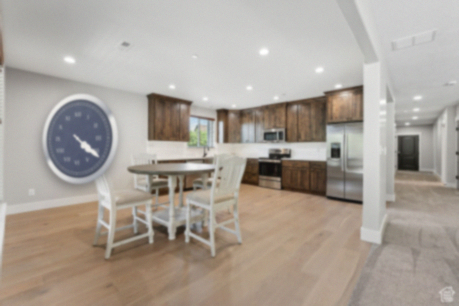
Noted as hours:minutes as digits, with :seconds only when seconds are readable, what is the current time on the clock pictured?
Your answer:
4:21
